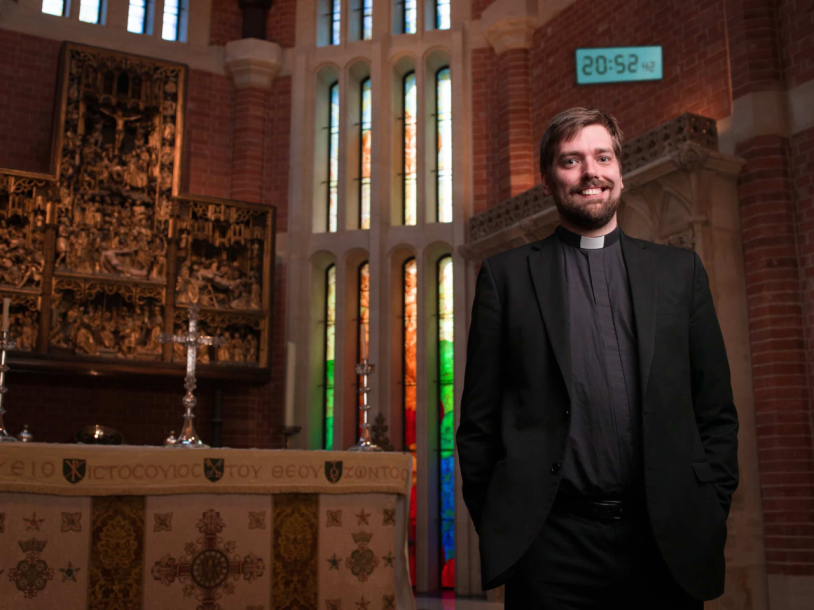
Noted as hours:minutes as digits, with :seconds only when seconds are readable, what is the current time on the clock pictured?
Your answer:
20:52
